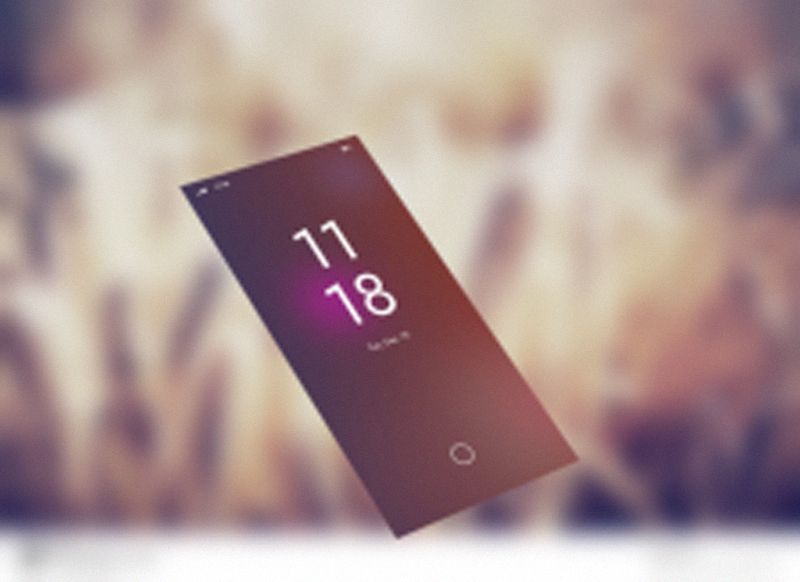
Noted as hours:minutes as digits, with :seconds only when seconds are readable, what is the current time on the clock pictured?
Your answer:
11:18
